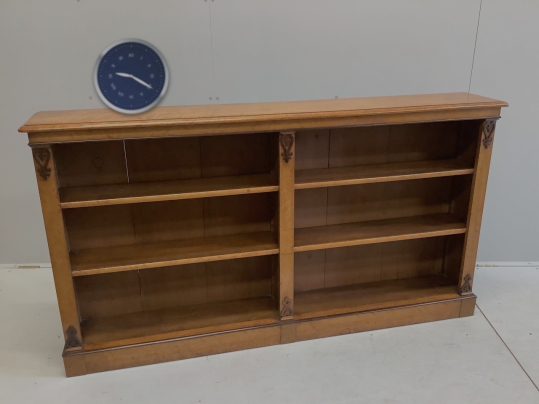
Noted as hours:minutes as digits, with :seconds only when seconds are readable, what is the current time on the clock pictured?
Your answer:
9:20
